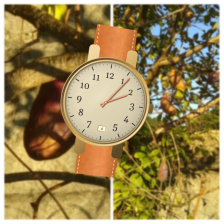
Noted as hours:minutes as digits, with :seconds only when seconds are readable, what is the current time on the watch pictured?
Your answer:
2:06
